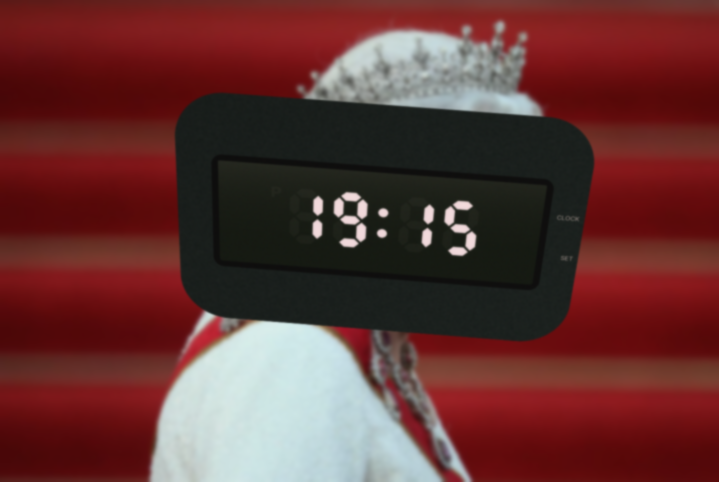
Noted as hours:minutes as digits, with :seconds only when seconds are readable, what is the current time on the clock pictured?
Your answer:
19:15
